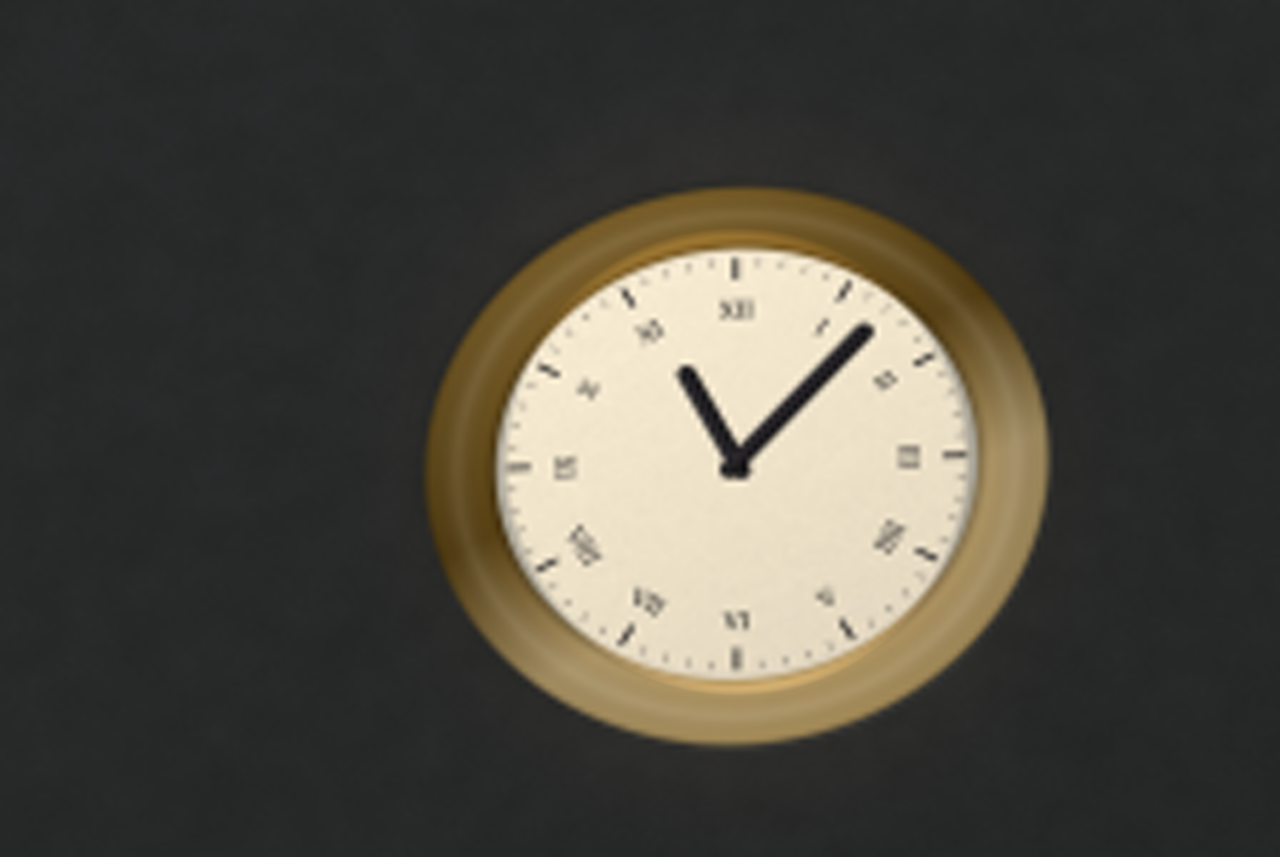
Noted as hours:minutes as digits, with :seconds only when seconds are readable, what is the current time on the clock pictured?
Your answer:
11:07
